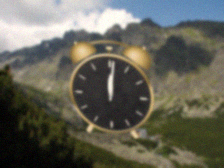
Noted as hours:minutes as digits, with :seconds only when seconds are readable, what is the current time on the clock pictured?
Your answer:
12:01
